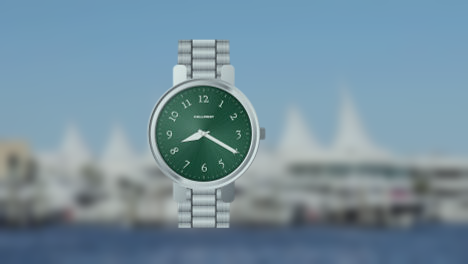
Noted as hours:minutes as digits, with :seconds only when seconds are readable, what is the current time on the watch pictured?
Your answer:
8:20
